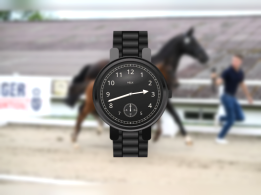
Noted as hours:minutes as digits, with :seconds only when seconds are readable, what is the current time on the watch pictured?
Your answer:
2:42
